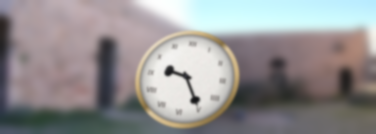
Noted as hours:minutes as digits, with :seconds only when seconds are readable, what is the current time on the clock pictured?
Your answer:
9:25
